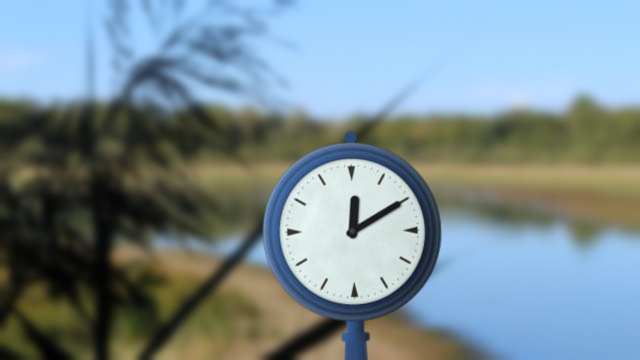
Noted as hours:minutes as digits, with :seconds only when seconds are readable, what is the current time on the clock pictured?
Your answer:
12:10
